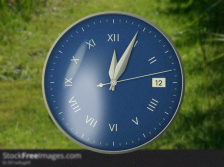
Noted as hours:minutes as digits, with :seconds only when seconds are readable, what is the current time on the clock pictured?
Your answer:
12:04:13
